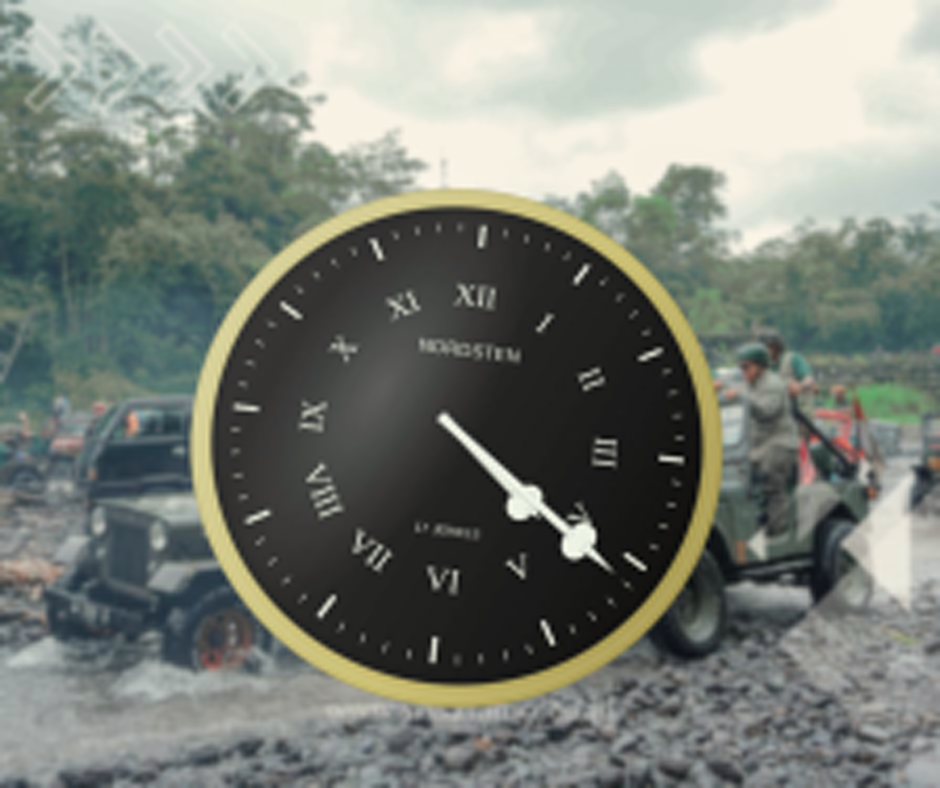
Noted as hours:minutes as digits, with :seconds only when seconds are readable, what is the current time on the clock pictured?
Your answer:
4:21
